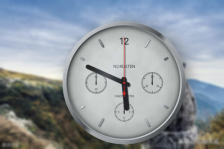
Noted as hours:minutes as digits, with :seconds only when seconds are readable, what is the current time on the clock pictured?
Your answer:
5:49
